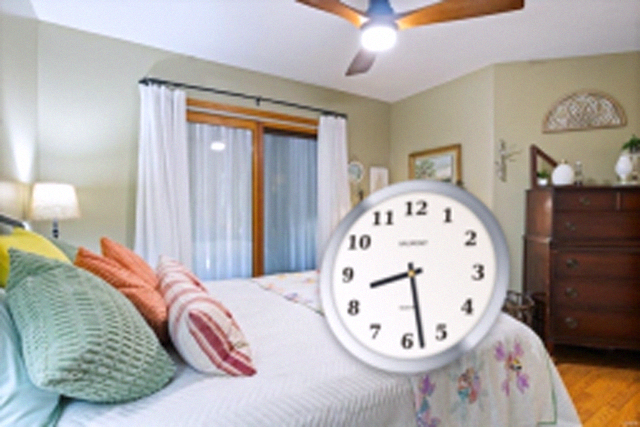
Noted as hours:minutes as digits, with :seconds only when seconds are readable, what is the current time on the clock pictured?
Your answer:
8:28
